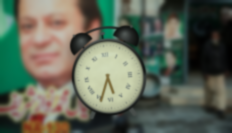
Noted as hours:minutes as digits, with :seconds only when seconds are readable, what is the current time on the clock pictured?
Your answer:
5:34
